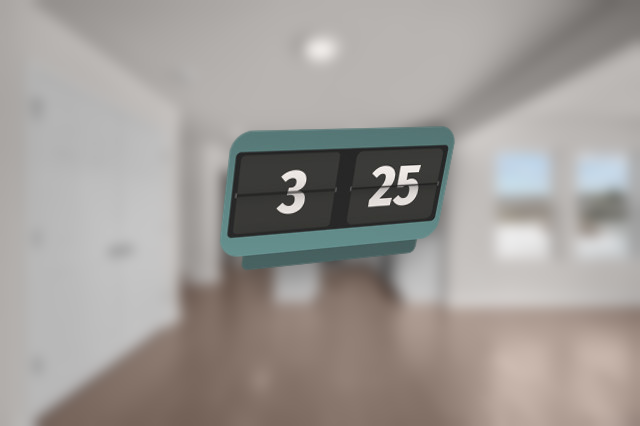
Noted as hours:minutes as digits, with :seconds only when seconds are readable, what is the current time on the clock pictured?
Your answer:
3:25
